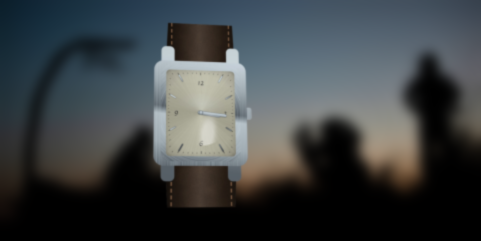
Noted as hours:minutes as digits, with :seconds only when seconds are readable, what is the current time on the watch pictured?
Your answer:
3:16
